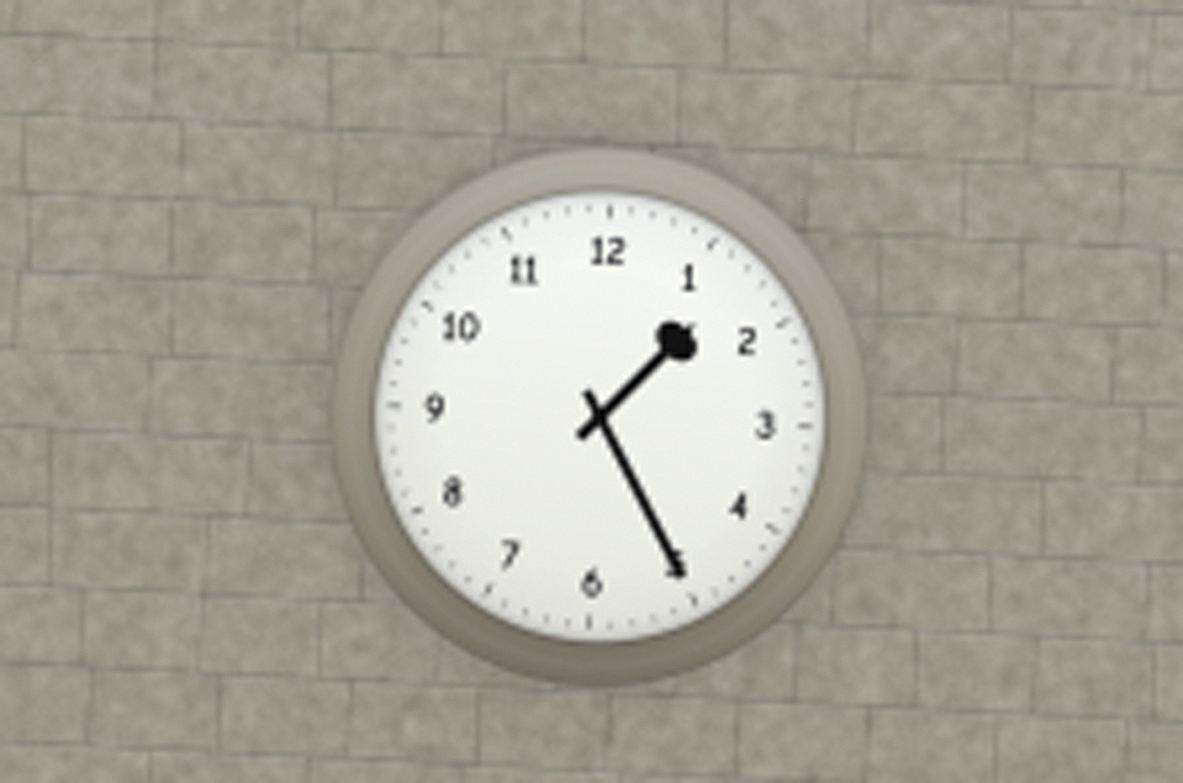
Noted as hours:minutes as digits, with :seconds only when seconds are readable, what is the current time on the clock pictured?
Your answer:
1:25
